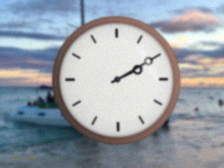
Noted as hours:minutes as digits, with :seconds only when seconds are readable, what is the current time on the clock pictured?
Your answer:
2:10
